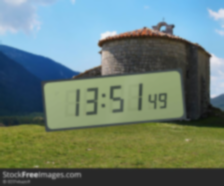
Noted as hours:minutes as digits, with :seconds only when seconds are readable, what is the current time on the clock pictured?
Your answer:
13:51:49
